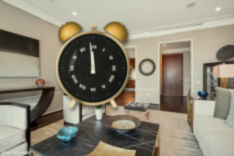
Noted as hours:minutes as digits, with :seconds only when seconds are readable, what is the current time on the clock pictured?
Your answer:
11:59
